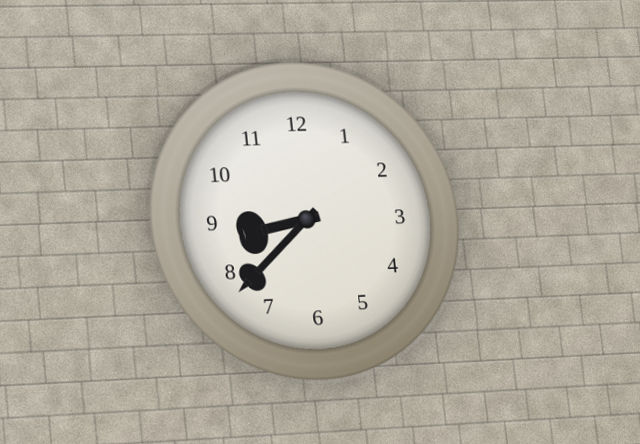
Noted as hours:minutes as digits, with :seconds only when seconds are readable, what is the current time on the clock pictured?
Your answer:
8:38
